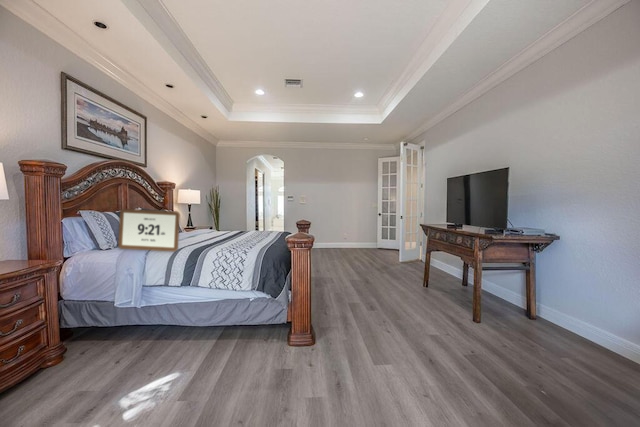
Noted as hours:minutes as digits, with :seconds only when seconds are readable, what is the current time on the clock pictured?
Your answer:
9:21
